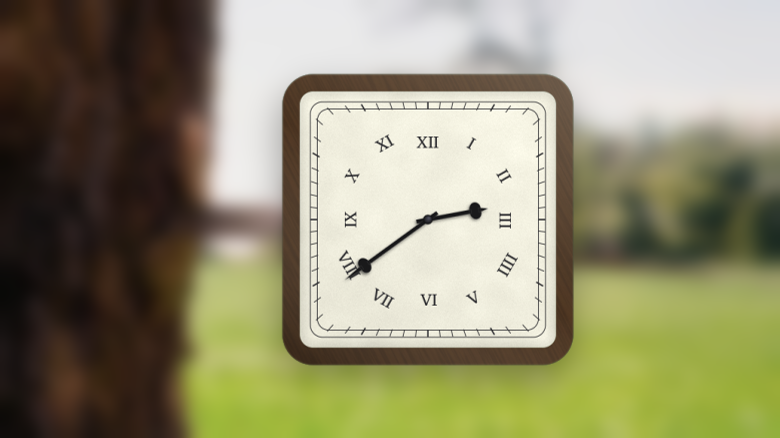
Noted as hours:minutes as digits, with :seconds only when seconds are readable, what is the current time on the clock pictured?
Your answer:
2:39
